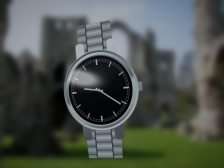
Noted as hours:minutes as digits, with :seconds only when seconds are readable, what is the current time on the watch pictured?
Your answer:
9:21
